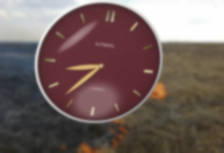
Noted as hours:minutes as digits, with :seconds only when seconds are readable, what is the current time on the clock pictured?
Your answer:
8:37
